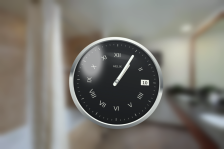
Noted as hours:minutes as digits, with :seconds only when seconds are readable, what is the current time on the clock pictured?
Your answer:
1:05
